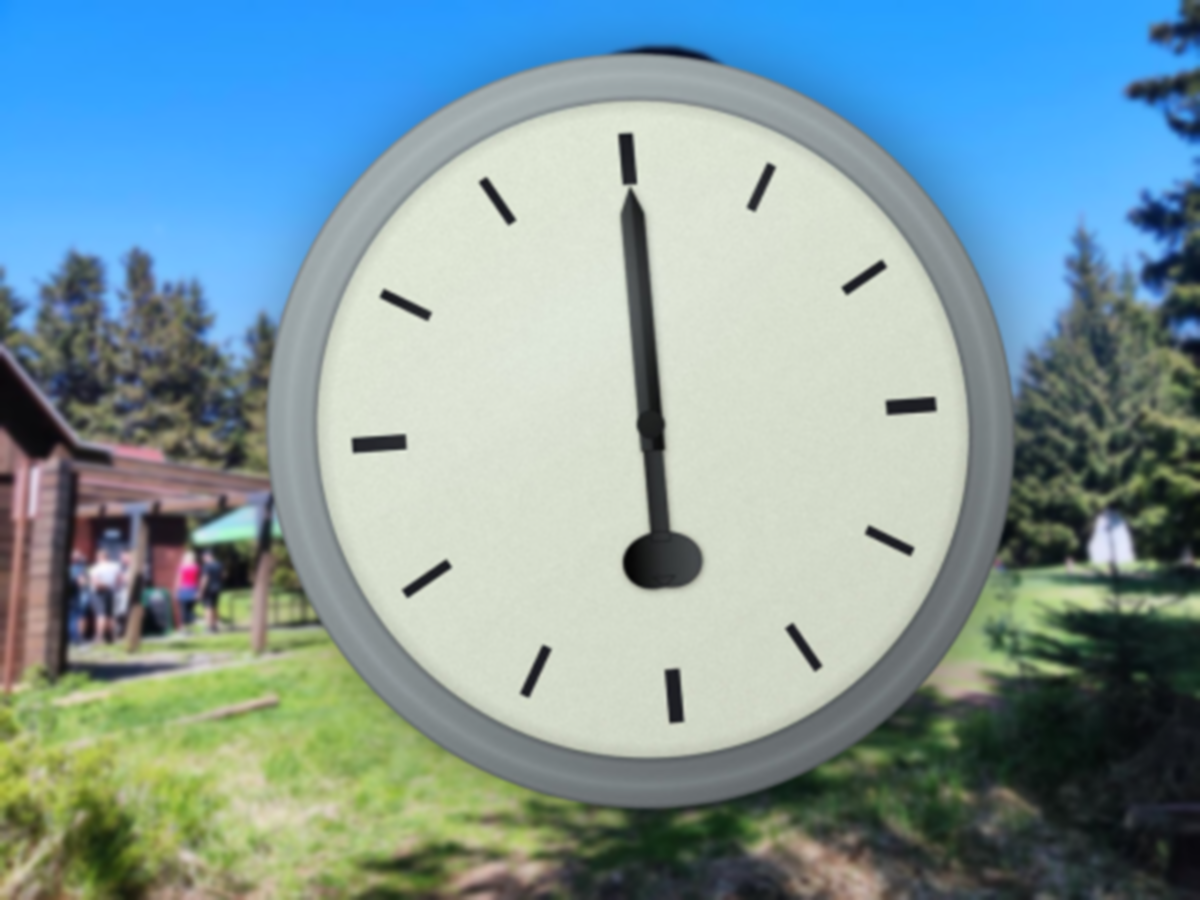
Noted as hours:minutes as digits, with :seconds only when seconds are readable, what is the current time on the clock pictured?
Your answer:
6:00
